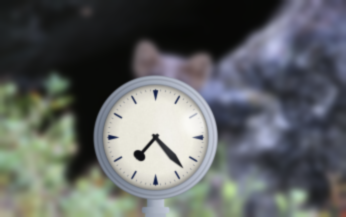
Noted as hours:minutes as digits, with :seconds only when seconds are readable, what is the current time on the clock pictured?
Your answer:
7:23
